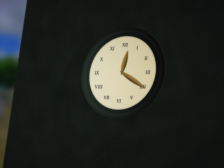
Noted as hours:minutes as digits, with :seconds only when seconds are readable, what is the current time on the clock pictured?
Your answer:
12:20
